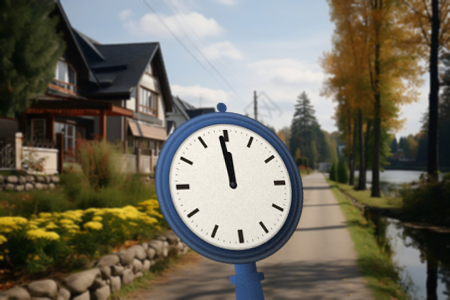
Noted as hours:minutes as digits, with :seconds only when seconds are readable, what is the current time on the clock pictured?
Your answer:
11:59
